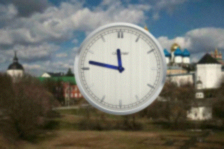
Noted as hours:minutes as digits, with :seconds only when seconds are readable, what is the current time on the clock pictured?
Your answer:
11:47
